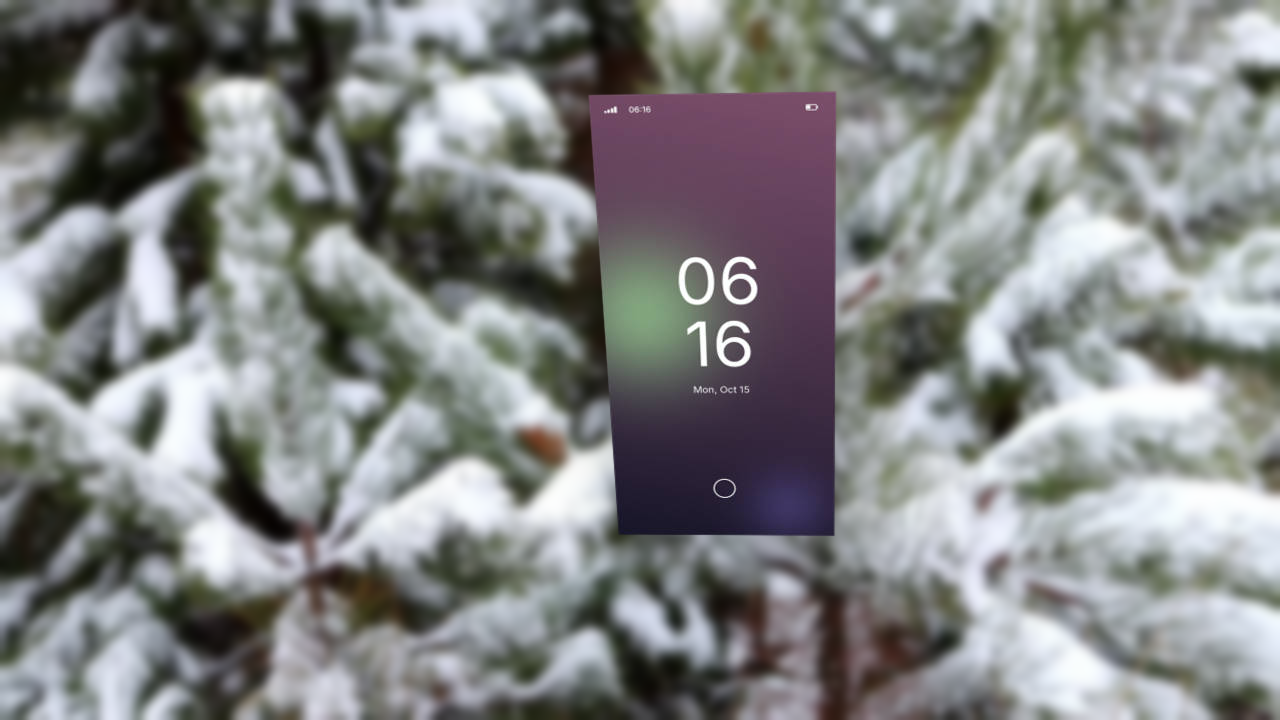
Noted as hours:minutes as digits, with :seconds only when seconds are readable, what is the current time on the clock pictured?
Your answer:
6:16
